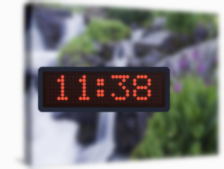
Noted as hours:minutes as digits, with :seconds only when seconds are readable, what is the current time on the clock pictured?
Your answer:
11:38
